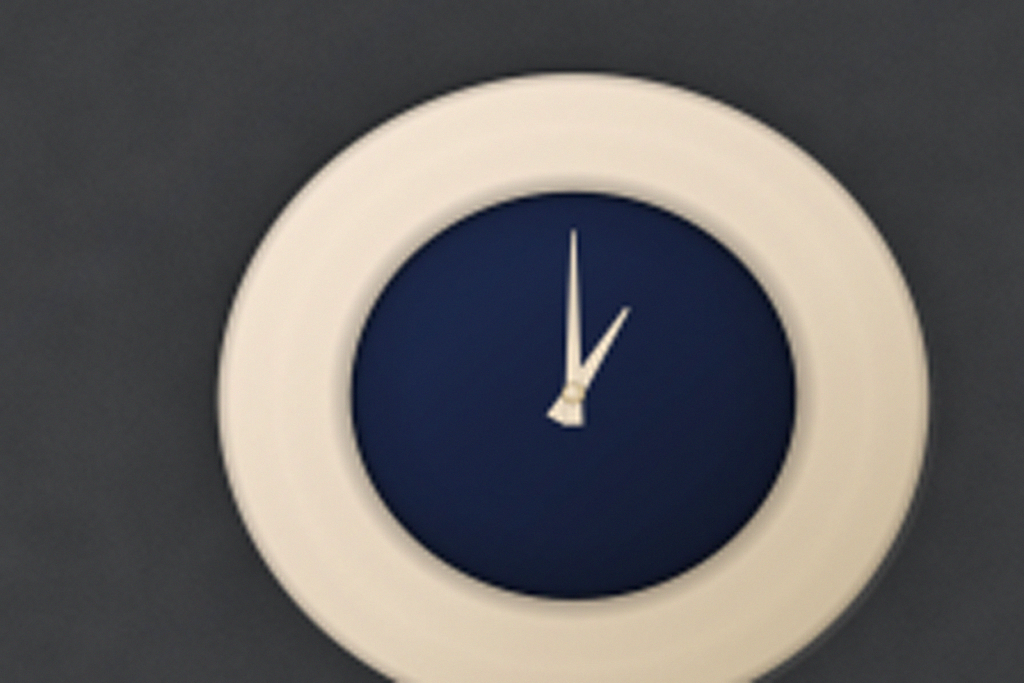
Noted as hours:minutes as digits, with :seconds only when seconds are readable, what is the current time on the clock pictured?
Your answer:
1:00
